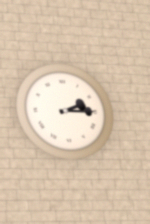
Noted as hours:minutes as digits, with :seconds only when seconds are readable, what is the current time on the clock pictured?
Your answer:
2:15
